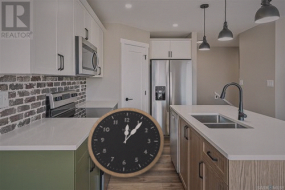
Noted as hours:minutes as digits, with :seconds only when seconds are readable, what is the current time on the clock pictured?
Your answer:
12:06
